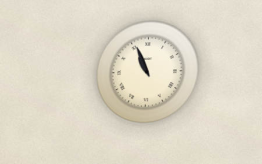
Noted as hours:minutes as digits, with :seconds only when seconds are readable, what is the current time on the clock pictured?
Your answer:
10:56
